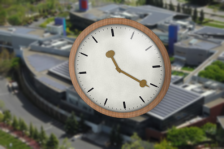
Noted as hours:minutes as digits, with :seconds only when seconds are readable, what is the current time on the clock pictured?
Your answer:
11:21
